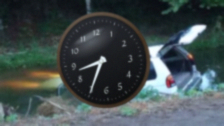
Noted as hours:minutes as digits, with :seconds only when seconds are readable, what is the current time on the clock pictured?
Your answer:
8:35
